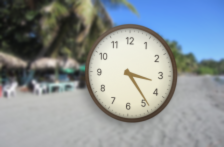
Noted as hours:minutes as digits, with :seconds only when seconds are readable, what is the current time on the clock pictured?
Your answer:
3:24
